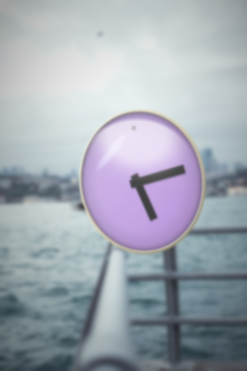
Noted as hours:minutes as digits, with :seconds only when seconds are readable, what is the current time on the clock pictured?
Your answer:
5:13
